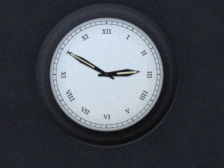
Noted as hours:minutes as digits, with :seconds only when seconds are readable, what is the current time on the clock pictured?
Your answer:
2:50
